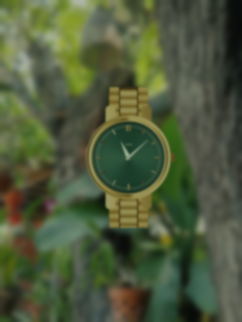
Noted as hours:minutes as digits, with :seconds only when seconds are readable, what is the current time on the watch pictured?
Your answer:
11:08
